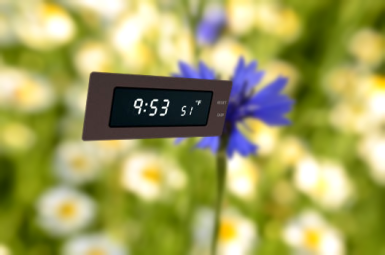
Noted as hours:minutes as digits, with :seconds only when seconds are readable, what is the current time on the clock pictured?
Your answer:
9:53
